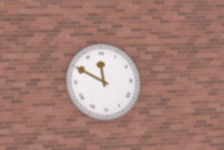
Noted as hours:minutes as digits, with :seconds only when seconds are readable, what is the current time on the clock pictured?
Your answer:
11:50
